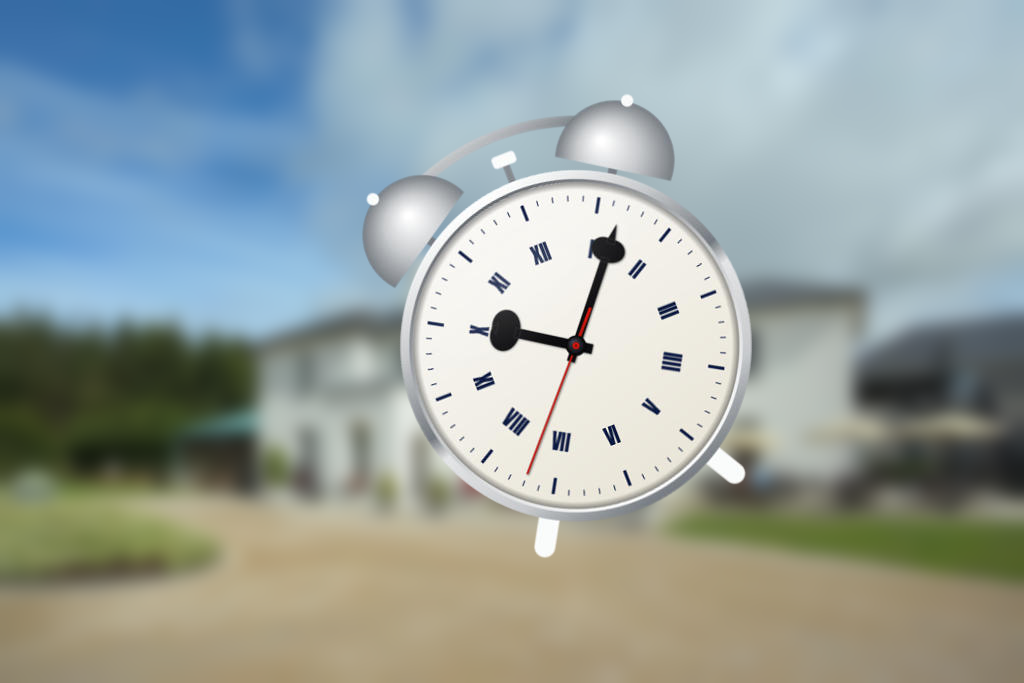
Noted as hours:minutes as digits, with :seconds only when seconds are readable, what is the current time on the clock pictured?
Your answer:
10:06:37
